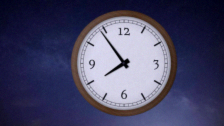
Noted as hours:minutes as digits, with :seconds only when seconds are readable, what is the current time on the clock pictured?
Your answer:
7:54
